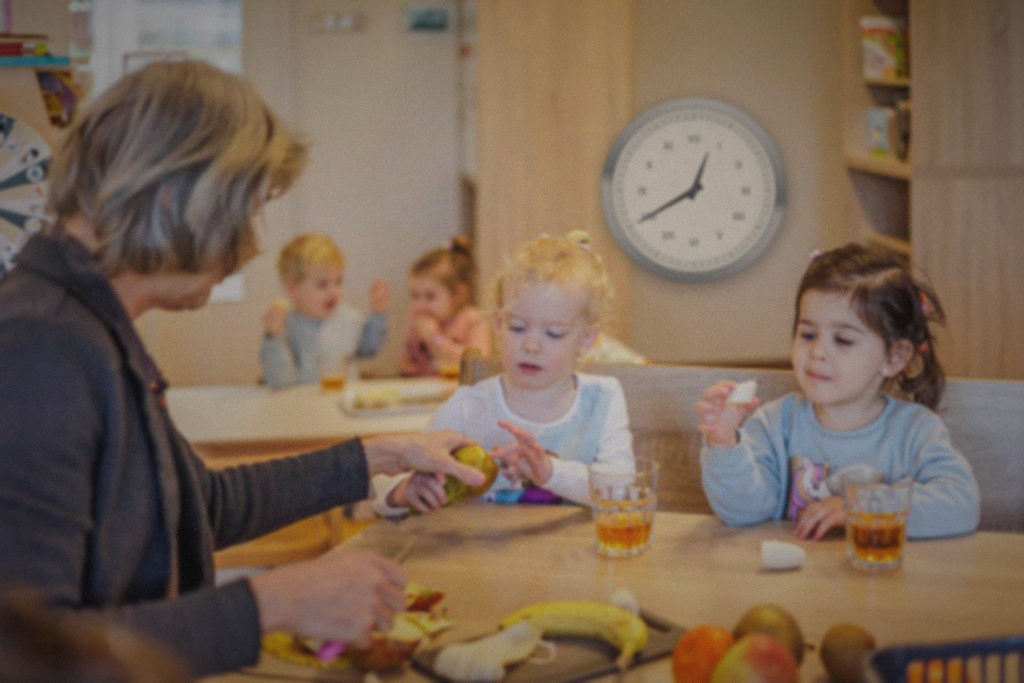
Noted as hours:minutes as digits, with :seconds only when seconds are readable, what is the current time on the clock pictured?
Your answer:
12:40
